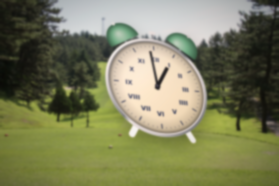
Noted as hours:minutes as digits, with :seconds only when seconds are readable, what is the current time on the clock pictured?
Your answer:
12:59
